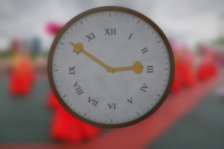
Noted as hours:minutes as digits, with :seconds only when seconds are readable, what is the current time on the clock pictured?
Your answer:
2:51
